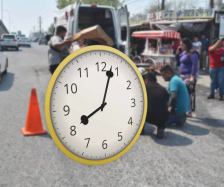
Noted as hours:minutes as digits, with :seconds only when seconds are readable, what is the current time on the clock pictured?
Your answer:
8:03
